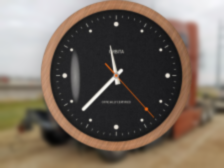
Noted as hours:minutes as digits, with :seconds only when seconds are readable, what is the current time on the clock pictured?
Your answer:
11:37:23
